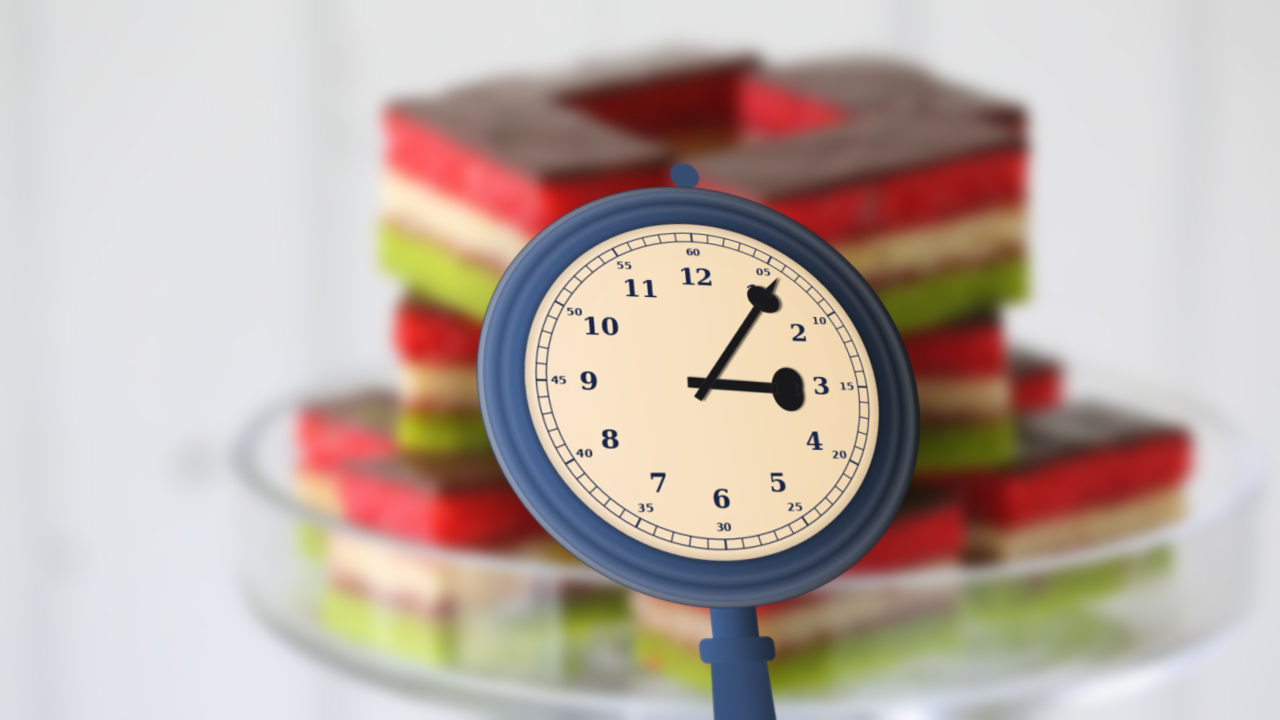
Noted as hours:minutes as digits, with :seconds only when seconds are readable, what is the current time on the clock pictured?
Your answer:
3:06
